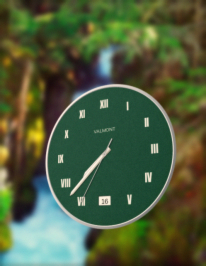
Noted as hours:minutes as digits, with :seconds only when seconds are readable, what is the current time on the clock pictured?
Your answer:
7:37:35
